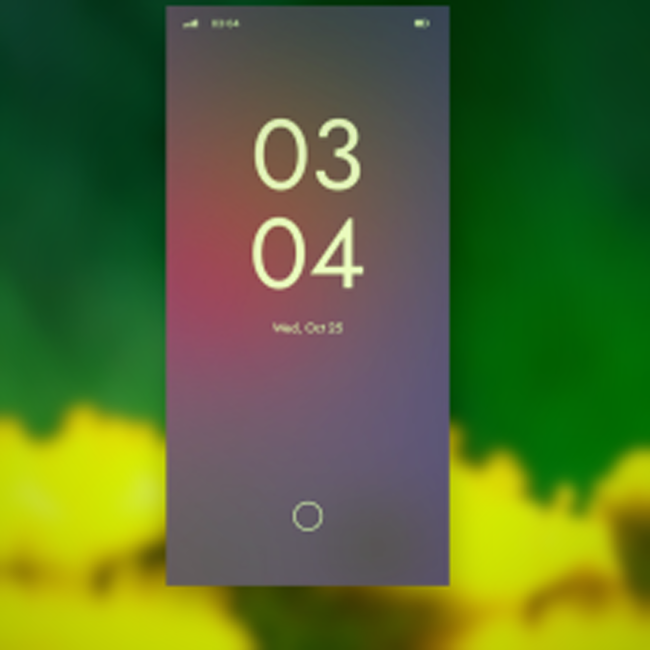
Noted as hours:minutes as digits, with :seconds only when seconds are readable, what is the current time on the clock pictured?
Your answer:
3:04
